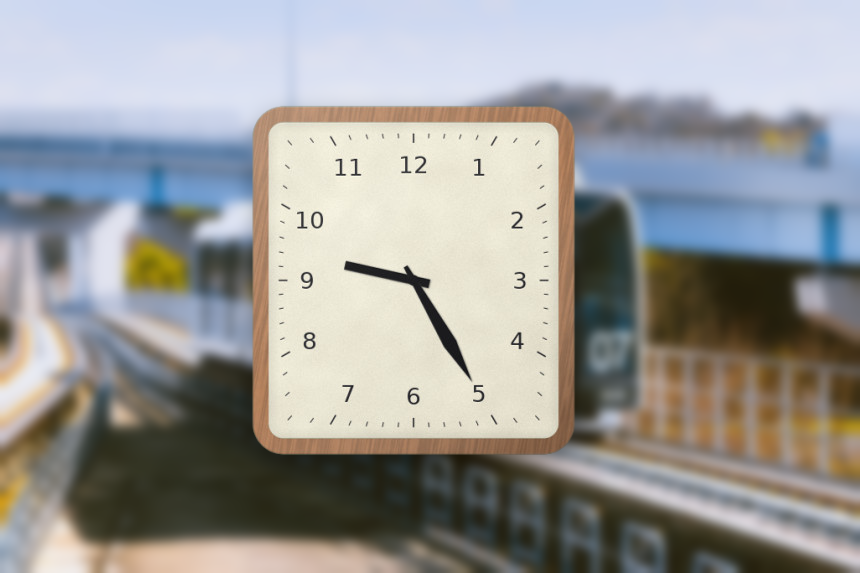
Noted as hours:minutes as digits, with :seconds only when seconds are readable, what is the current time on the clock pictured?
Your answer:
9:25
